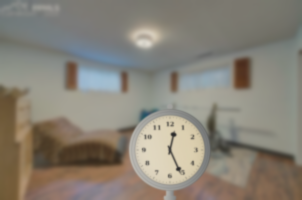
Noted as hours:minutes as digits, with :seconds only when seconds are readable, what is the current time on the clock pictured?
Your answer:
12:26
